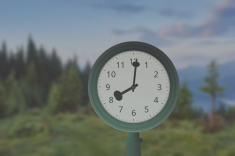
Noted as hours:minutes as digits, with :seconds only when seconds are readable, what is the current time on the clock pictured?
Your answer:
8:01
